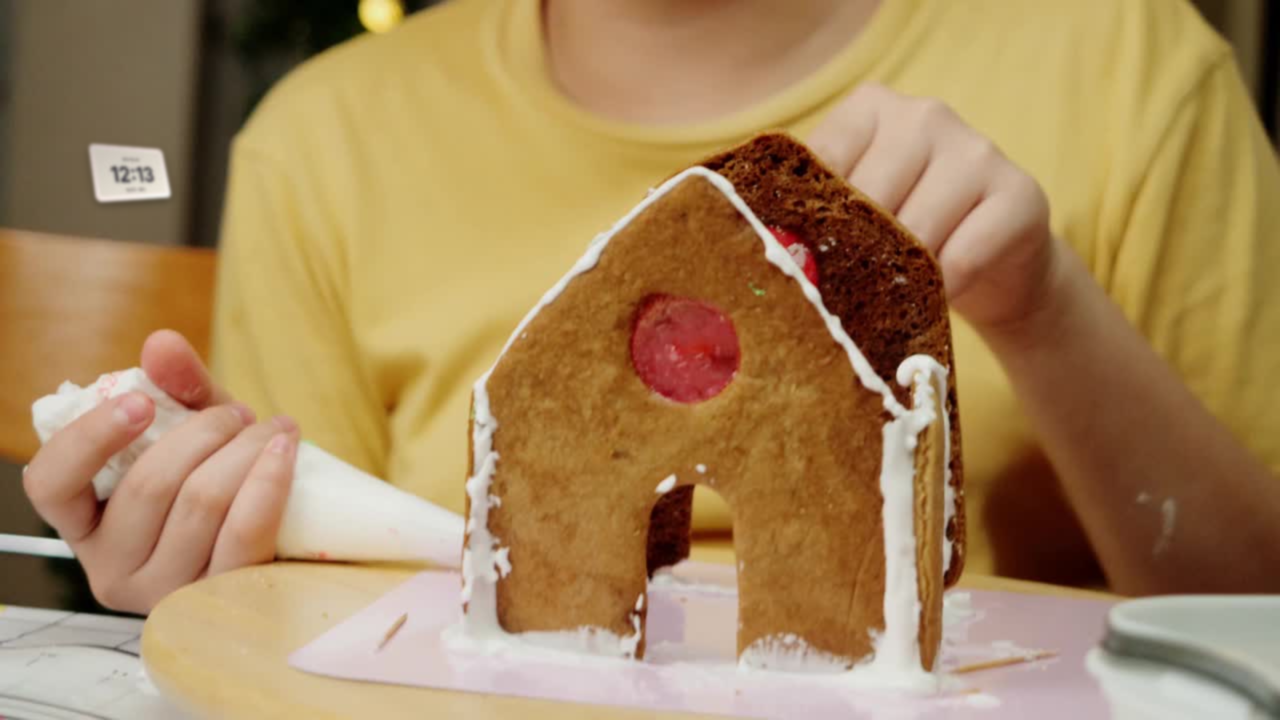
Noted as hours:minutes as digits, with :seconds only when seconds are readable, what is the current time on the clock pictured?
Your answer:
12:13
